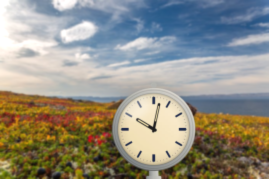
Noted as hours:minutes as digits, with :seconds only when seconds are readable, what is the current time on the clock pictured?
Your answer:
10:02
